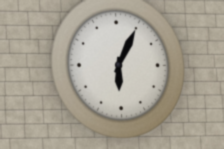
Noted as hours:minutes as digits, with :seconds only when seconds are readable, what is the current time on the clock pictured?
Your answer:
6:05
